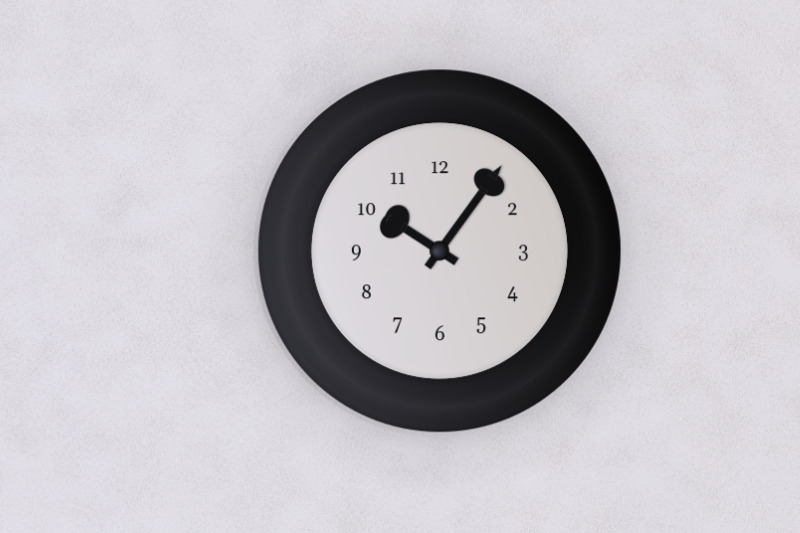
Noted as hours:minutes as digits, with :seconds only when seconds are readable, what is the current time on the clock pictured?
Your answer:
10:06
